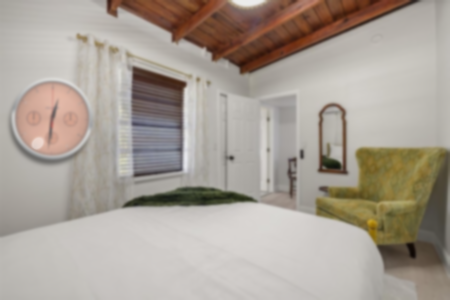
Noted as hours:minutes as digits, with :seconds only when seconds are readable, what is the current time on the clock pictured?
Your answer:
12:31
